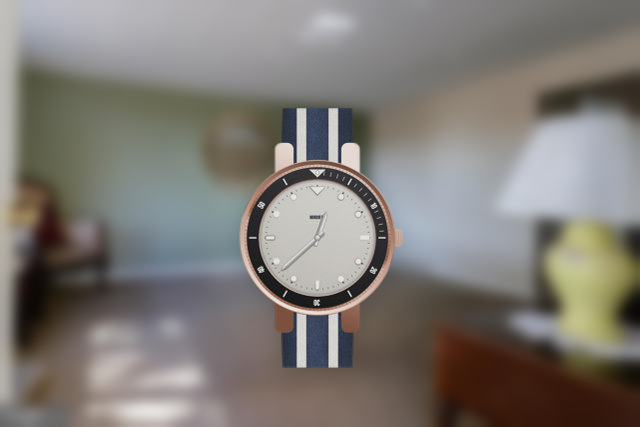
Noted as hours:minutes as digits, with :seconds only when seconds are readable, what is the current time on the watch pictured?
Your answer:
12:38
